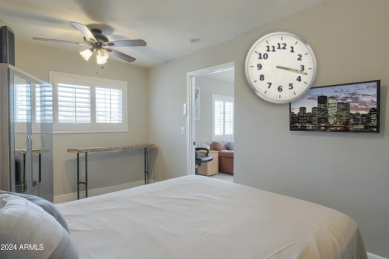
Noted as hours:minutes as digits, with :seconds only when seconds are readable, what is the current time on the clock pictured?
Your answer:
3:17
